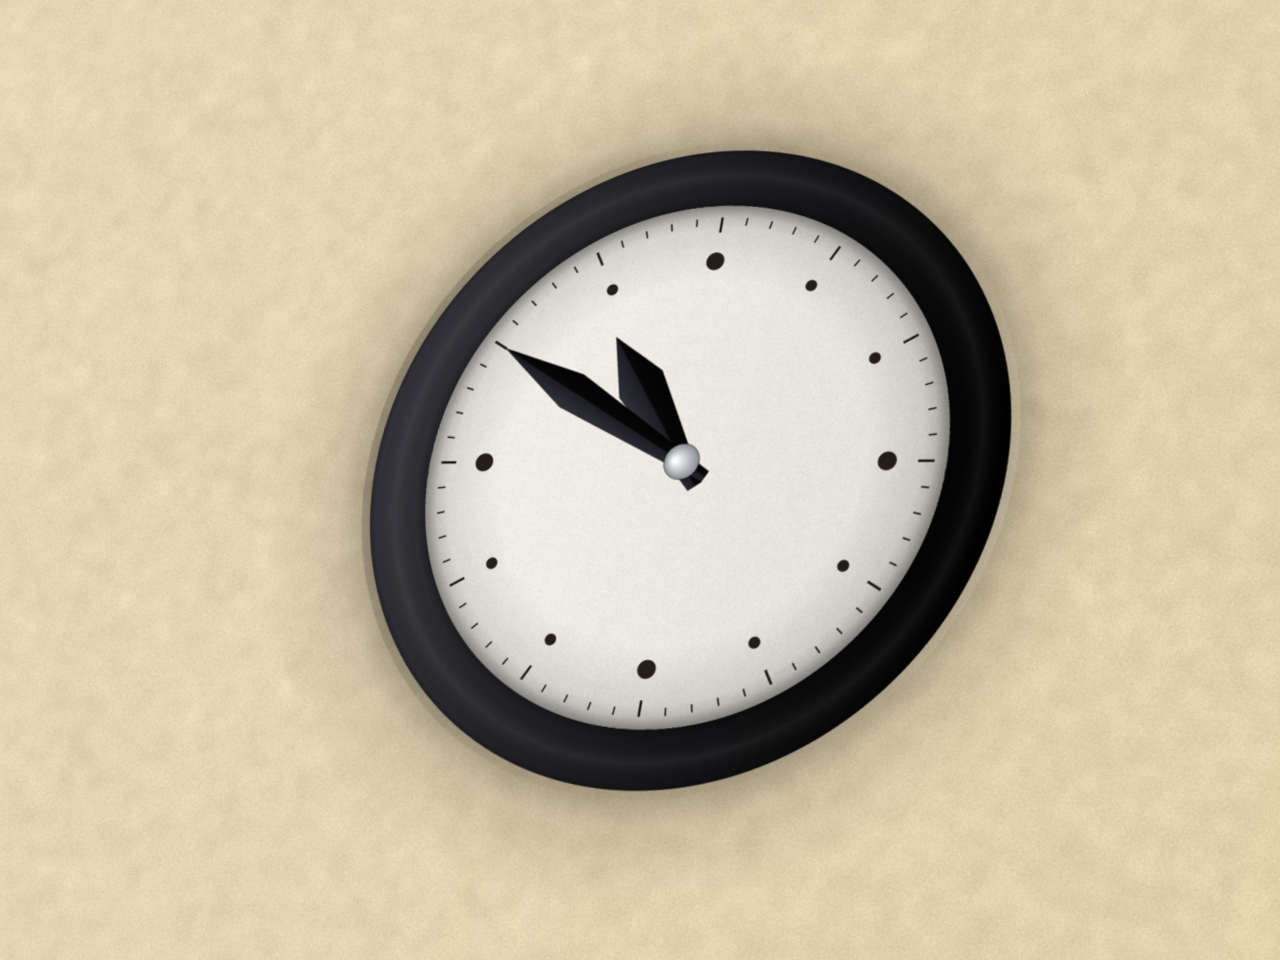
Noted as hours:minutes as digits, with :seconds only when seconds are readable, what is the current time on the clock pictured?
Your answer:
10:50
